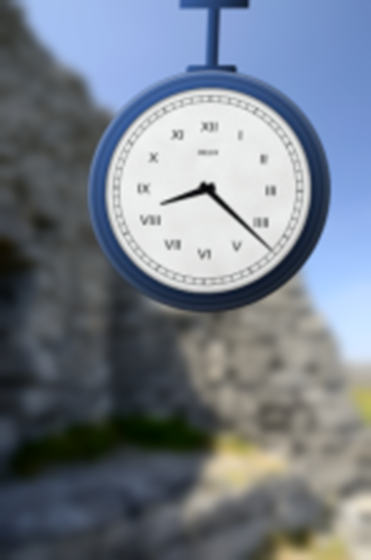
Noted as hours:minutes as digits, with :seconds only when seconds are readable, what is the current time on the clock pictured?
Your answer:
8:22
